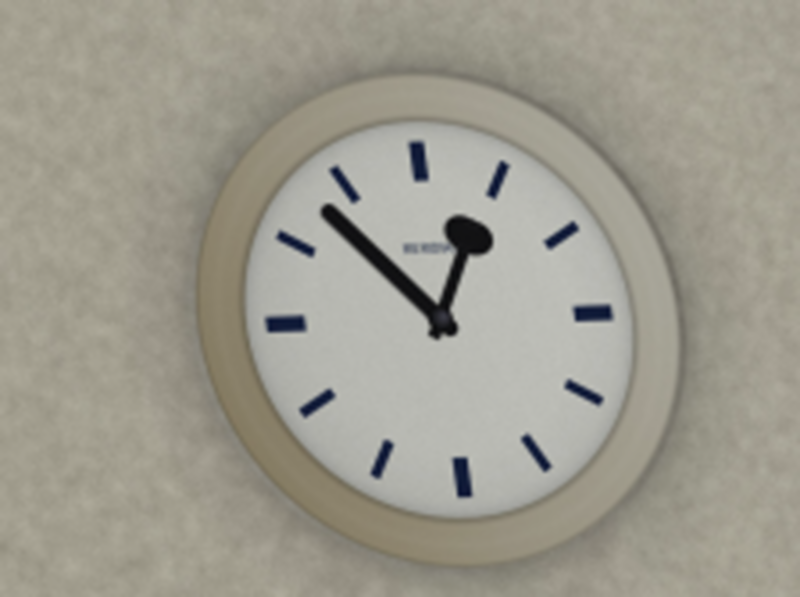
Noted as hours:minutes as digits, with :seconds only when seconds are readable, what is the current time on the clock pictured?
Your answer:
12:53
